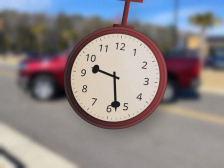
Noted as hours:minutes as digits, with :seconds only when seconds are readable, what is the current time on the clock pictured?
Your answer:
9:28
